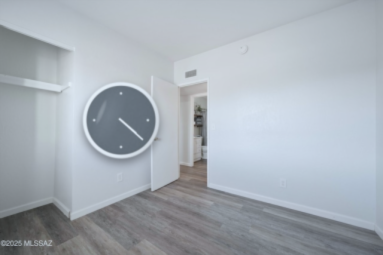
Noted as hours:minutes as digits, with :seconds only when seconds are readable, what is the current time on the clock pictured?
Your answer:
4:22
